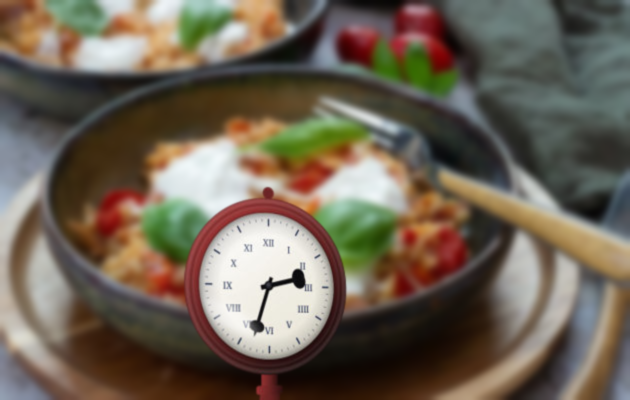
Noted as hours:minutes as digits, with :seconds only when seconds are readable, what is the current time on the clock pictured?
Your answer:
2:33
